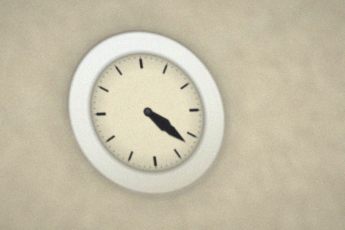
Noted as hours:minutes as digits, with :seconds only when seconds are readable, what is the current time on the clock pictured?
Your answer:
4:22
